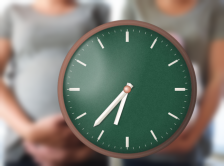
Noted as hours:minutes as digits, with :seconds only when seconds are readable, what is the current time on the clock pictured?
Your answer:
6:37
